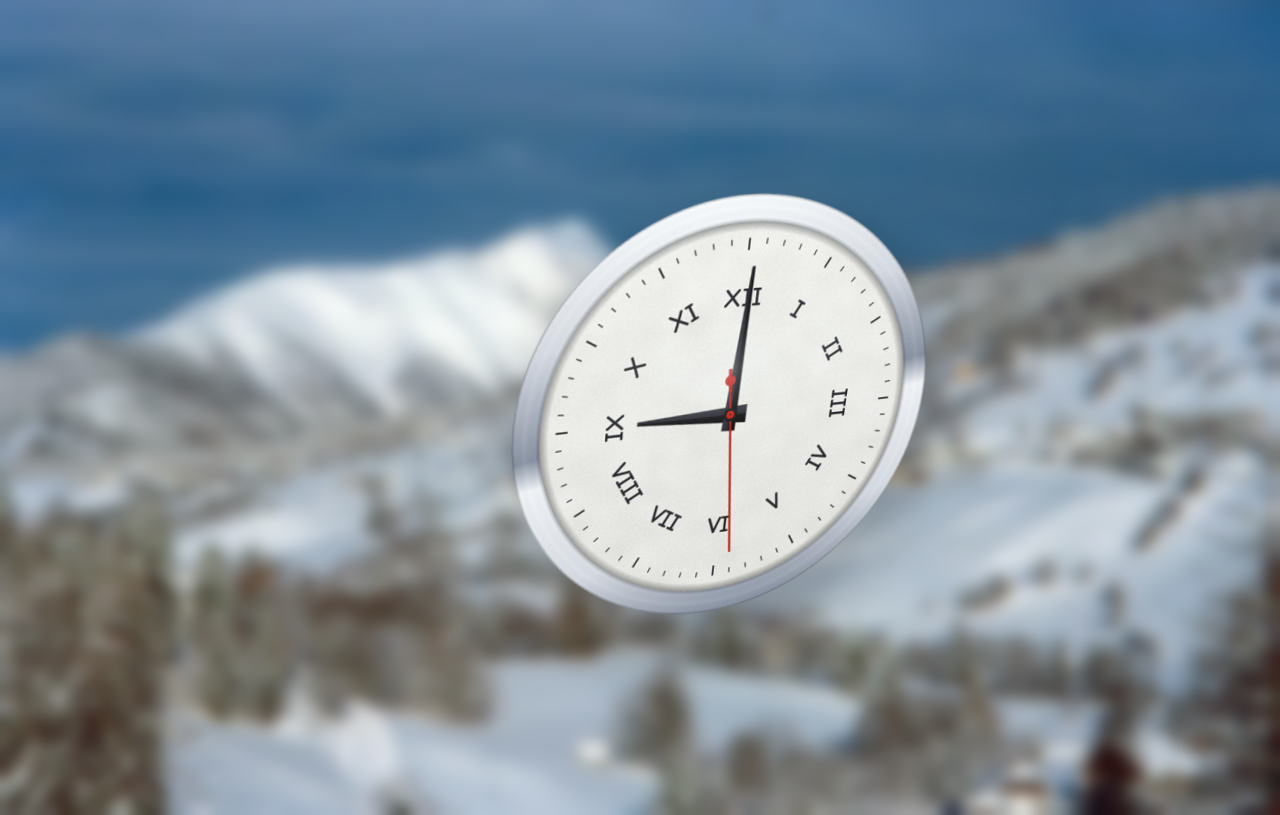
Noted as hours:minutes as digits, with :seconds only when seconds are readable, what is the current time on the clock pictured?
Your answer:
9:00:29
